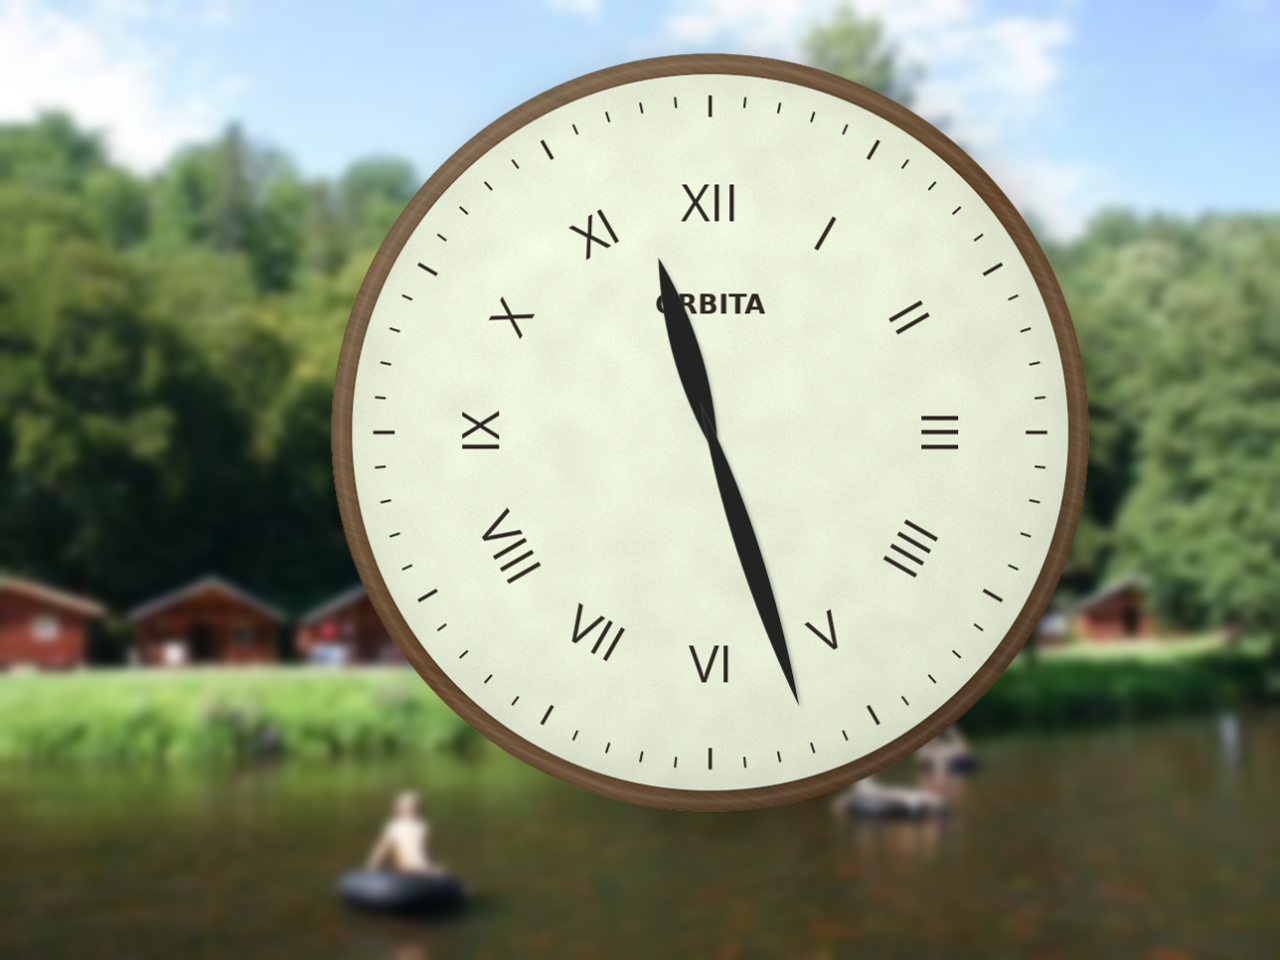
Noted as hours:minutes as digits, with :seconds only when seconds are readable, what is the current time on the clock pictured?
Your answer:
11:27
